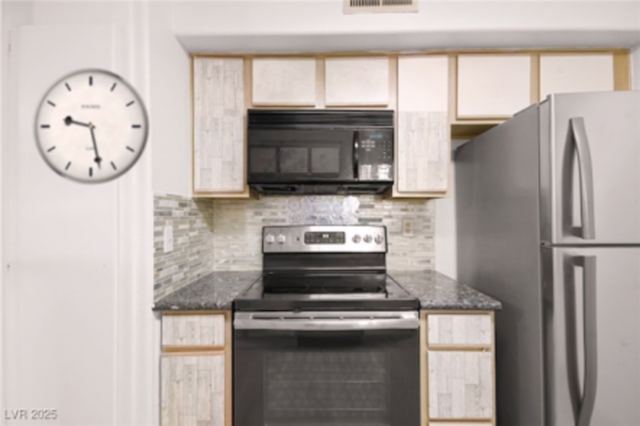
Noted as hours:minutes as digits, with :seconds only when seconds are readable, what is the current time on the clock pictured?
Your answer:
9:28
